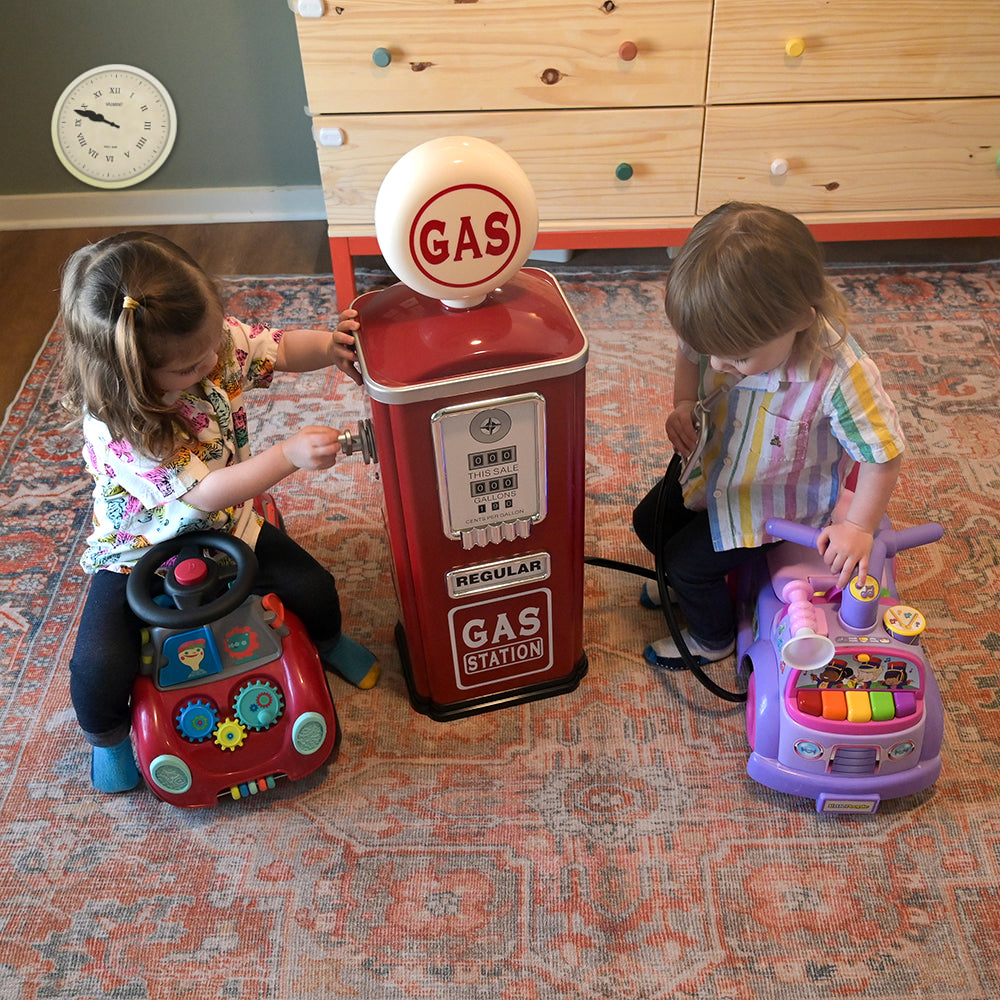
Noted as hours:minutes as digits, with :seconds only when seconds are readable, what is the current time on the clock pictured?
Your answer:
9:48
